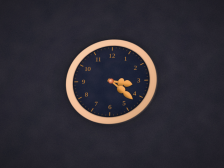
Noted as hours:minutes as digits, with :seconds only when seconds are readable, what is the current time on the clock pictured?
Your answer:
3:22
